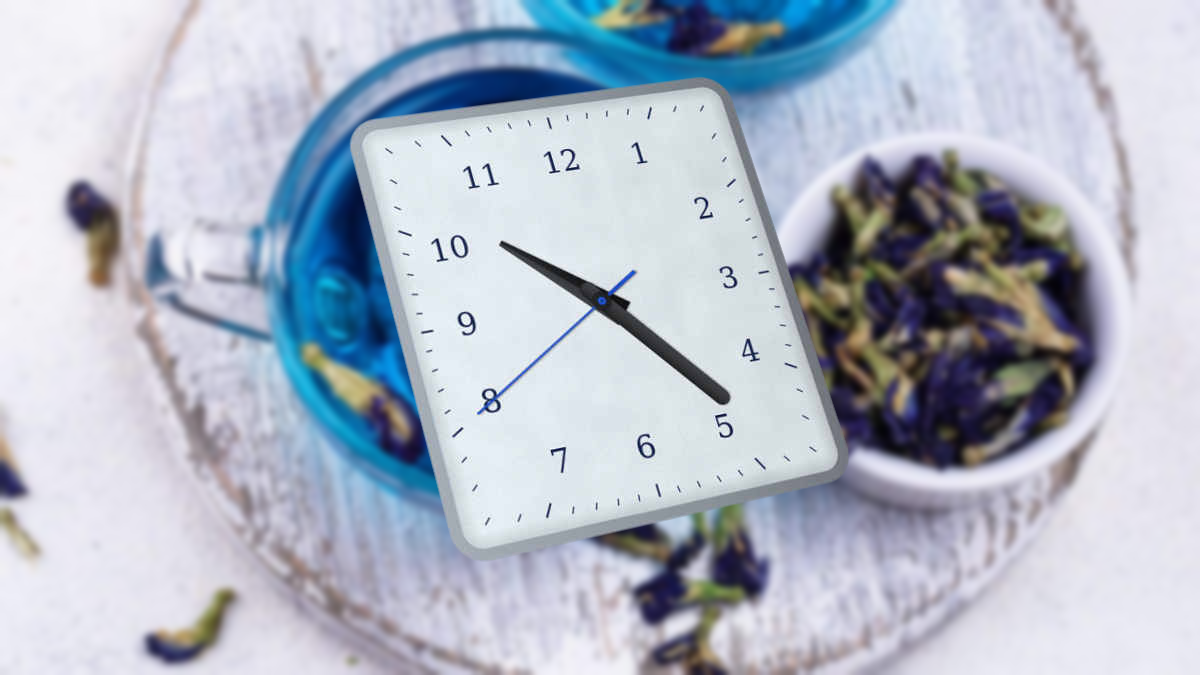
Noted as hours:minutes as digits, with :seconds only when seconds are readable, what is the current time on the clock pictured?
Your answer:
10:23:40
